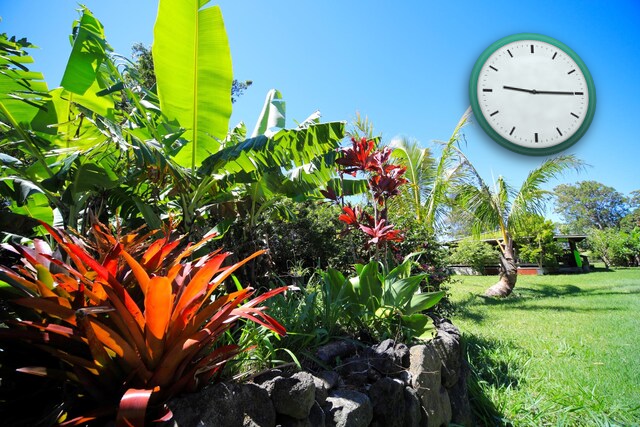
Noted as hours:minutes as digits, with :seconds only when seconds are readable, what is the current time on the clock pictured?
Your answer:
9:15
